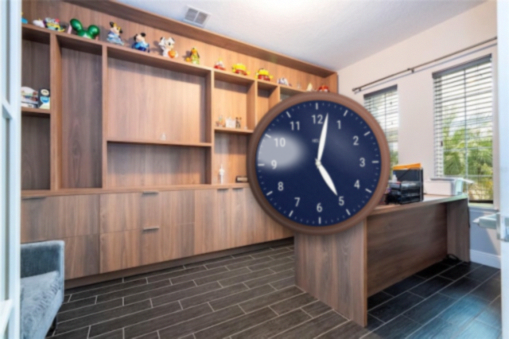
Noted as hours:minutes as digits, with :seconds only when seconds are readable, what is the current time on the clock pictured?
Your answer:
5:02
